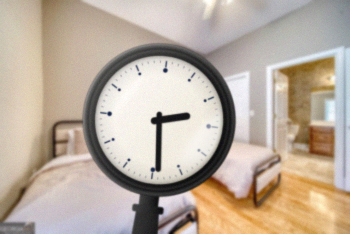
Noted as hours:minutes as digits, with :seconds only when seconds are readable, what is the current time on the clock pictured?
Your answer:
2:29
